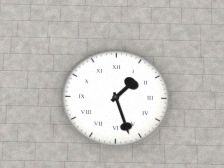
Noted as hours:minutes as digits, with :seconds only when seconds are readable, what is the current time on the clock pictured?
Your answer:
1:27
